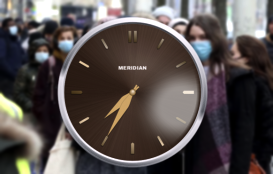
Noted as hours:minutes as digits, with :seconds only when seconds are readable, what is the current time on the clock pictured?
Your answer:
7:35
